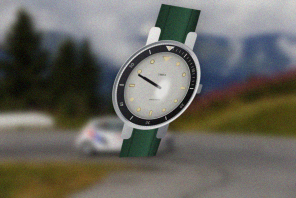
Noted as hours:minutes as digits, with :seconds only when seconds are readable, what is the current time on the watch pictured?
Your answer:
9:49
